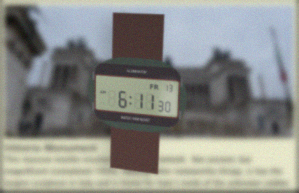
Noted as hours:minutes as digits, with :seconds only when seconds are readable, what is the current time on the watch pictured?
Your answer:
6:11:30
